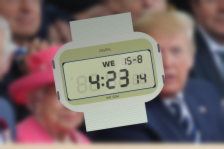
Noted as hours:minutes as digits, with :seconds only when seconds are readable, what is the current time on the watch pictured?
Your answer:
4:23:14
